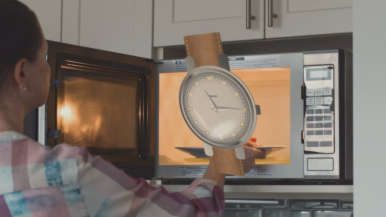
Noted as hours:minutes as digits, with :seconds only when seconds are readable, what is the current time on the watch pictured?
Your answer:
11:15
